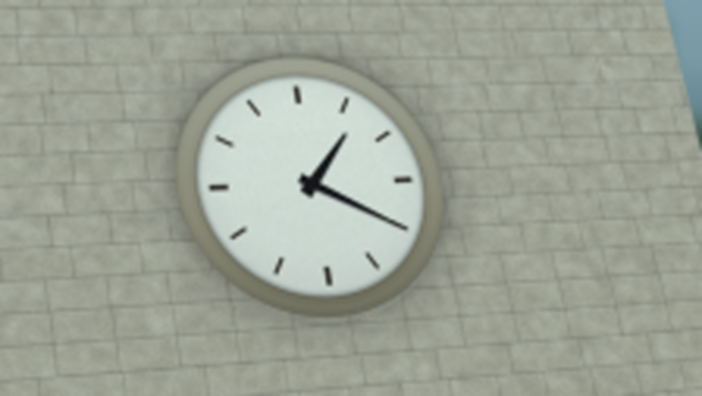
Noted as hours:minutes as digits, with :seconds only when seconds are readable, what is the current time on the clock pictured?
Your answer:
1:20
